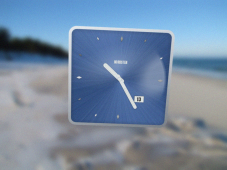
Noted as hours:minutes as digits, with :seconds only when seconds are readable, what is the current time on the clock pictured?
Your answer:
10:25
